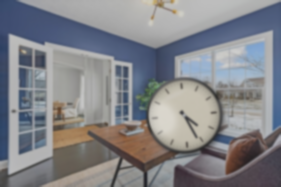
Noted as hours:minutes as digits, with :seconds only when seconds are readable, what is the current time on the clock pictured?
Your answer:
4:26
